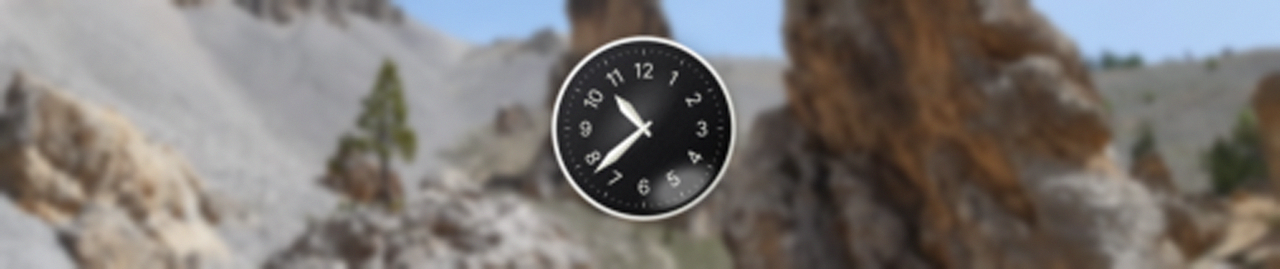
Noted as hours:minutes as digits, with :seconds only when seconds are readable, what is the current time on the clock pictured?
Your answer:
10:38
